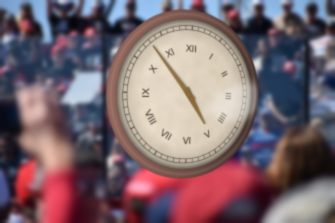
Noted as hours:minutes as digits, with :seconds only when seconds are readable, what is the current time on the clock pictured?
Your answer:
4:53
